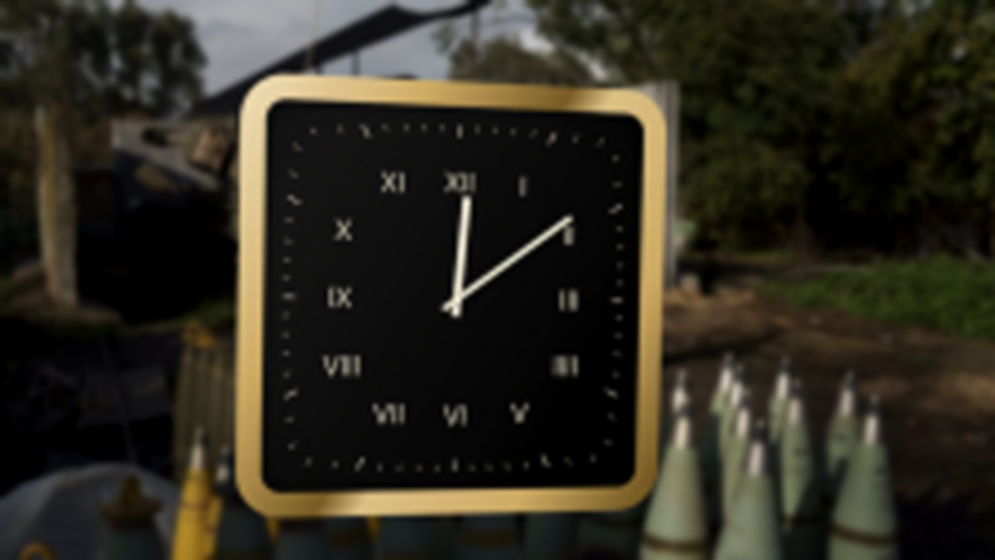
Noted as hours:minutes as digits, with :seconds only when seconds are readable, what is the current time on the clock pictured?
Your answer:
12:09
